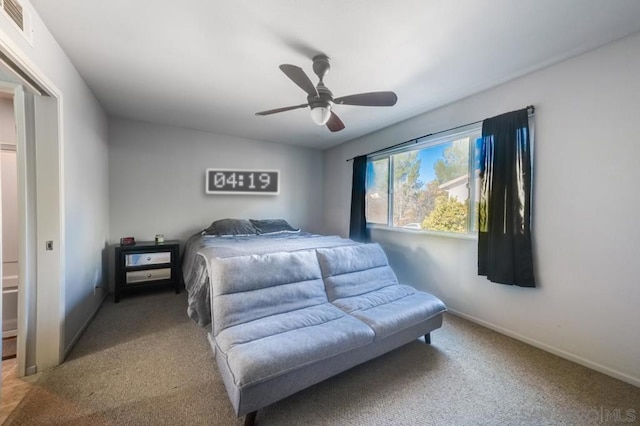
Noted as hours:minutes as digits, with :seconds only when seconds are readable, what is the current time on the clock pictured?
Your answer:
4:19
